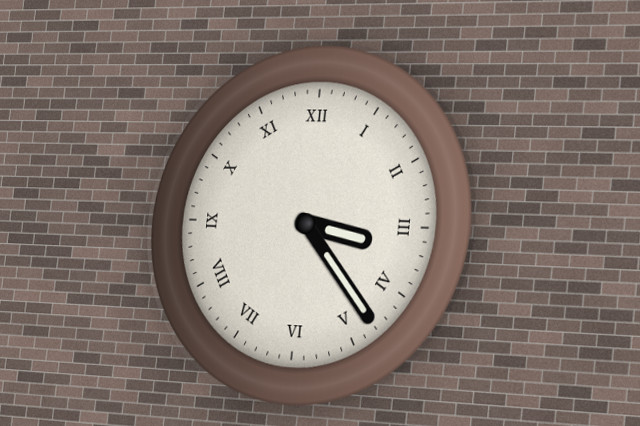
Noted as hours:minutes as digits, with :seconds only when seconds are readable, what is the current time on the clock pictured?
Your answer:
3:23
